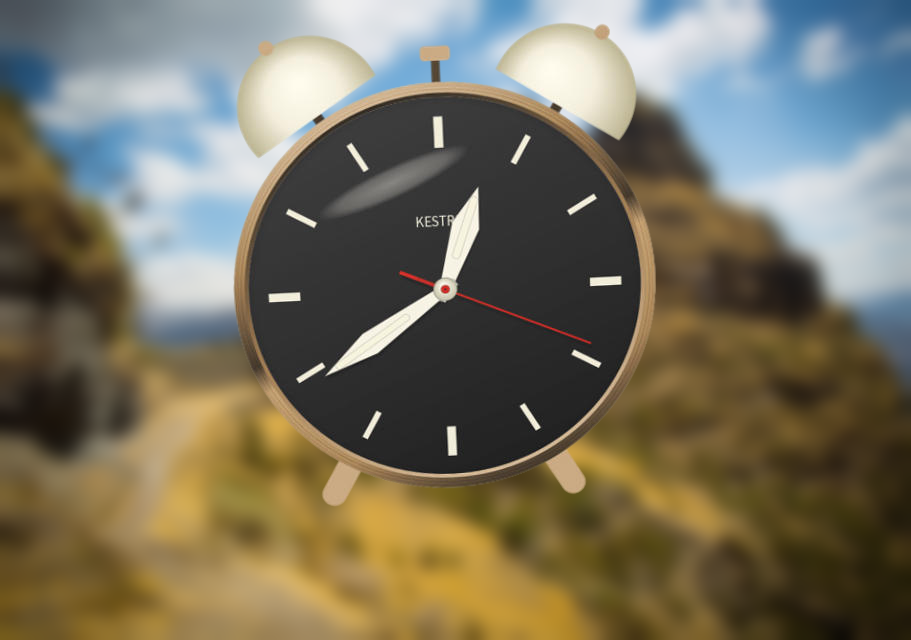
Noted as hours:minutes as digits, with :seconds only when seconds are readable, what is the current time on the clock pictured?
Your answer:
12:39:19
